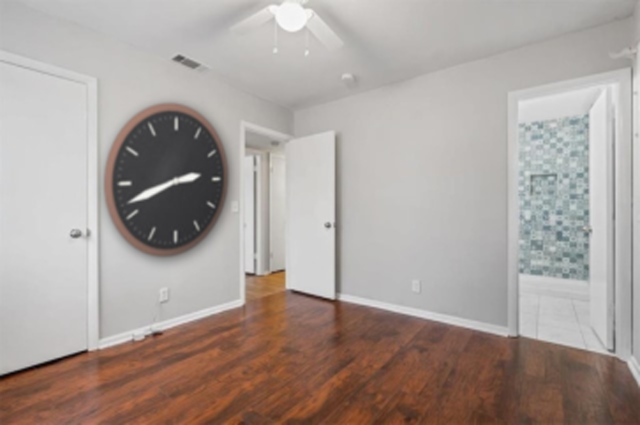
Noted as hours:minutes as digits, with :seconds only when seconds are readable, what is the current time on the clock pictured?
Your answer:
2:42
